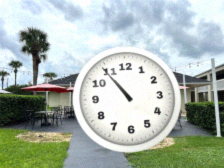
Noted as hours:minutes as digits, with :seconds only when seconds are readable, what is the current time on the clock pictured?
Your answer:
10:54
